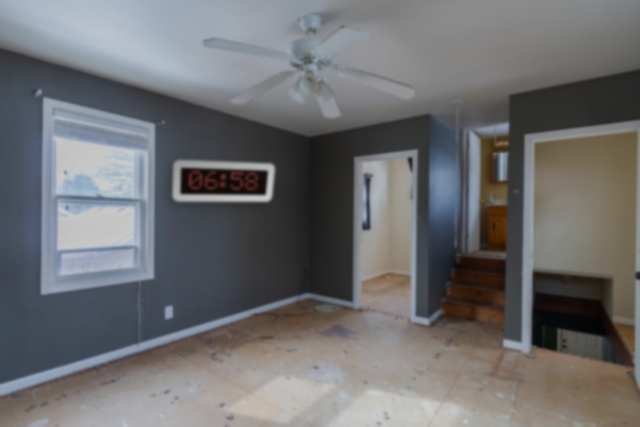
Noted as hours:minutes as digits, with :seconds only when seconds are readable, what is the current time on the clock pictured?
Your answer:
6:58
